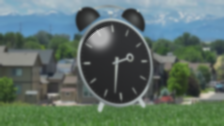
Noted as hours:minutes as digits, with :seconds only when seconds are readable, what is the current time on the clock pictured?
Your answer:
2:32
